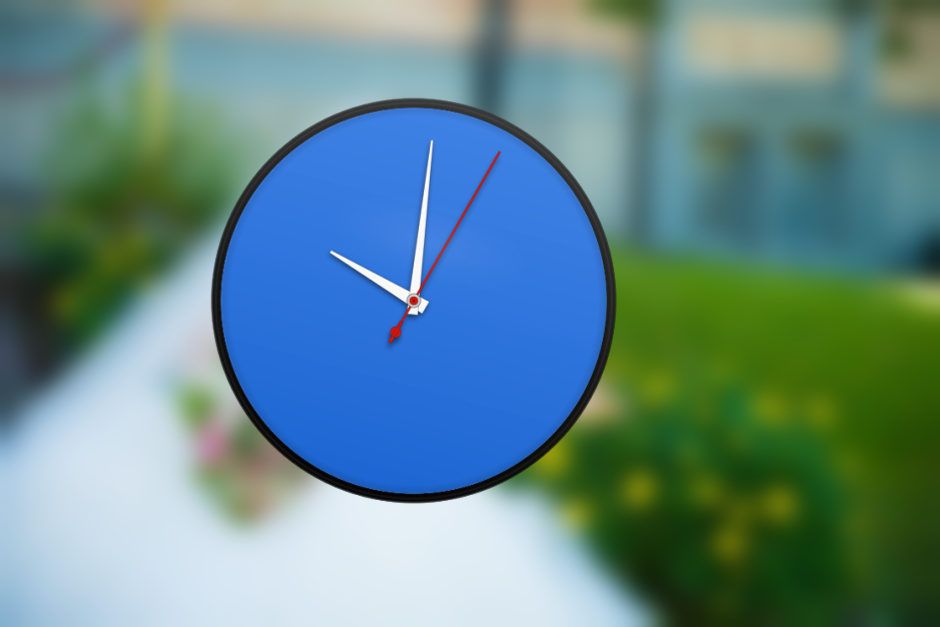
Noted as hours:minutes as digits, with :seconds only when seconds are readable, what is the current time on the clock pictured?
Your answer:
10:01:05
